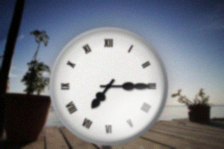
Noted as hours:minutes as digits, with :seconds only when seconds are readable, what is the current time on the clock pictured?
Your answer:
7:15
